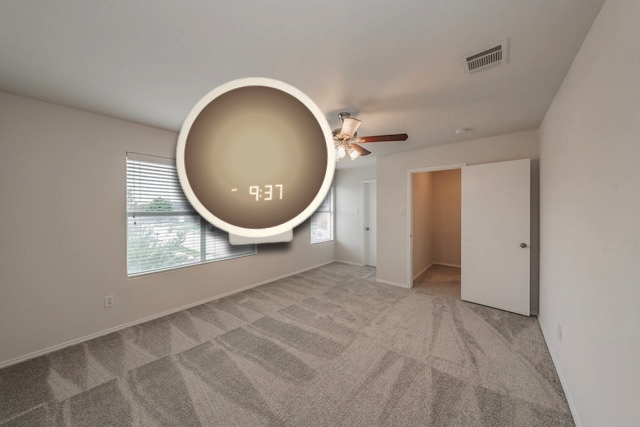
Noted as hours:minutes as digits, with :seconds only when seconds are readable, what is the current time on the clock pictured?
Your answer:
9:37
